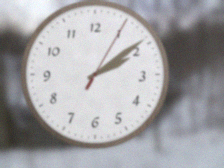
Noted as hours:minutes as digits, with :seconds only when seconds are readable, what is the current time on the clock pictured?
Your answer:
2:09:05
